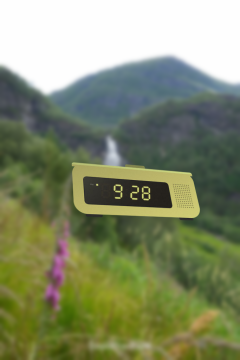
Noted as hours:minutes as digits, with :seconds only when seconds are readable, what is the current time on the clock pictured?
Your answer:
9:28
